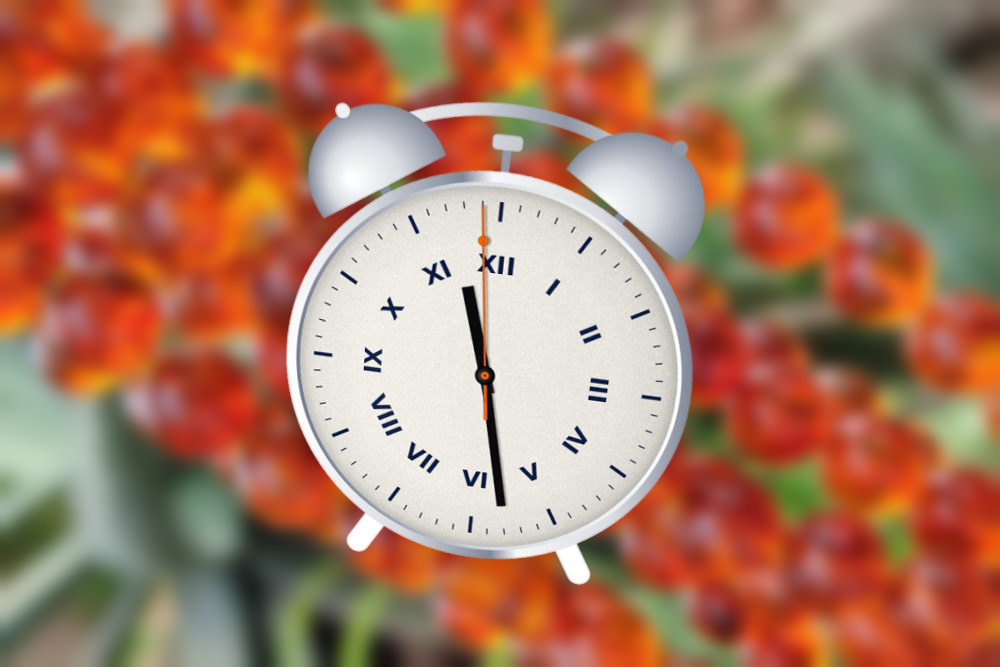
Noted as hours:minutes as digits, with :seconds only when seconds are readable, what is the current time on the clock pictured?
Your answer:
11:27:59
